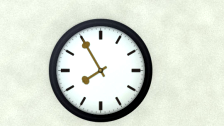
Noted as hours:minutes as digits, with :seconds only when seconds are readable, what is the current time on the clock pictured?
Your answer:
7:55
